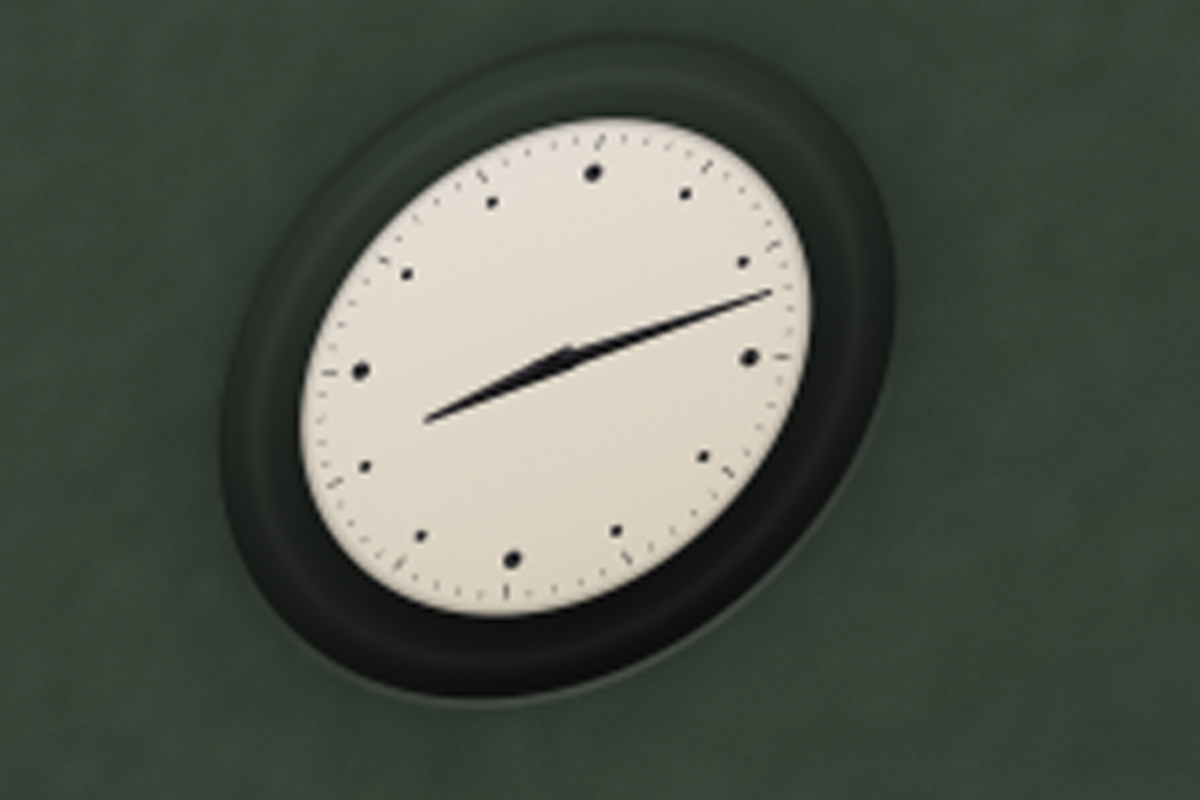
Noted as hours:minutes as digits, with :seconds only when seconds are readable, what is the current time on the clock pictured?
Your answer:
8:12
